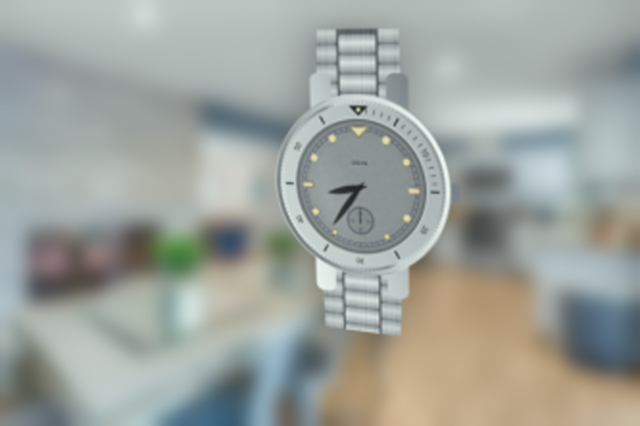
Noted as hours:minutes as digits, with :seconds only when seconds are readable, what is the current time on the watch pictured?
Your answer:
8:36
